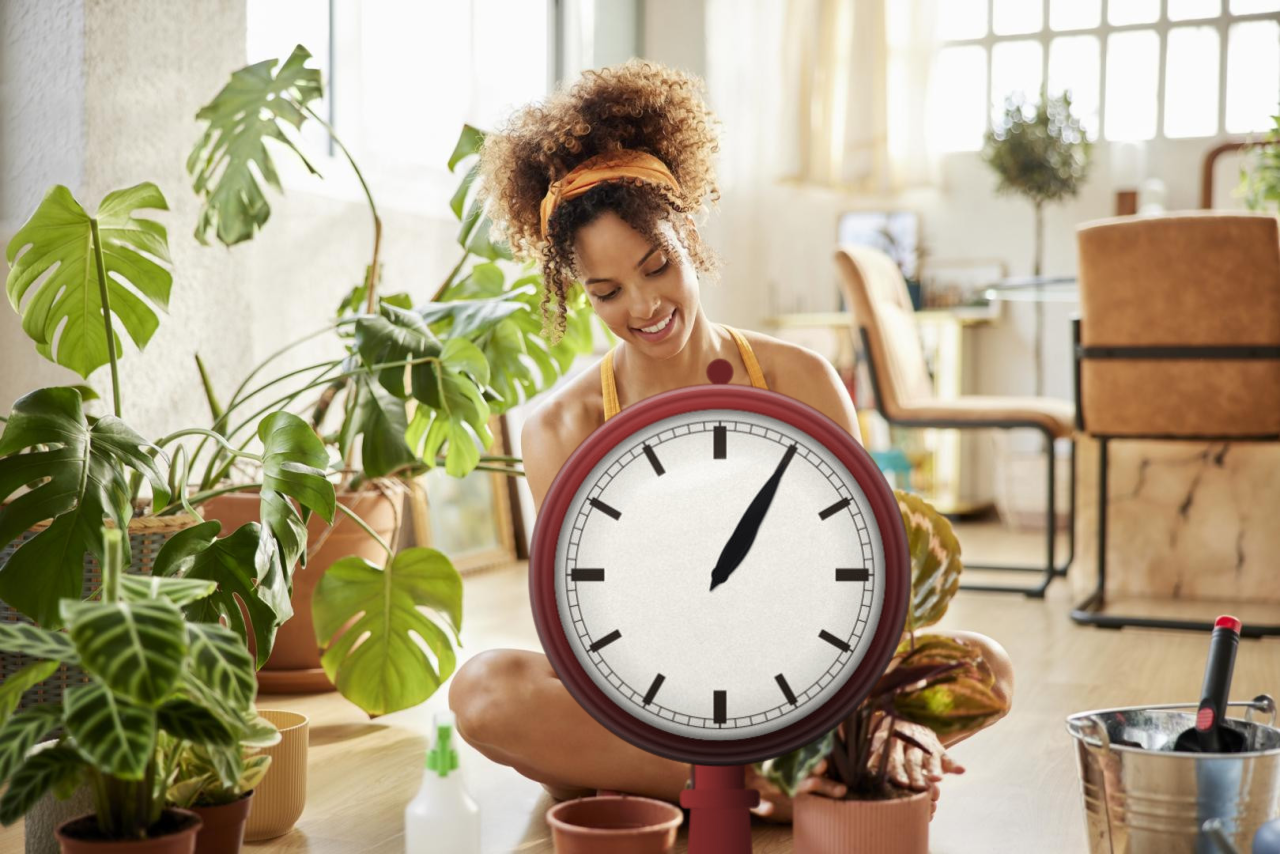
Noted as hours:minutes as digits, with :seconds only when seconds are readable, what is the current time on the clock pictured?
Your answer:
1:05
